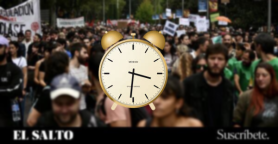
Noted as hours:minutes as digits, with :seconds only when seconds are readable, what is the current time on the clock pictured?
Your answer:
3:31
